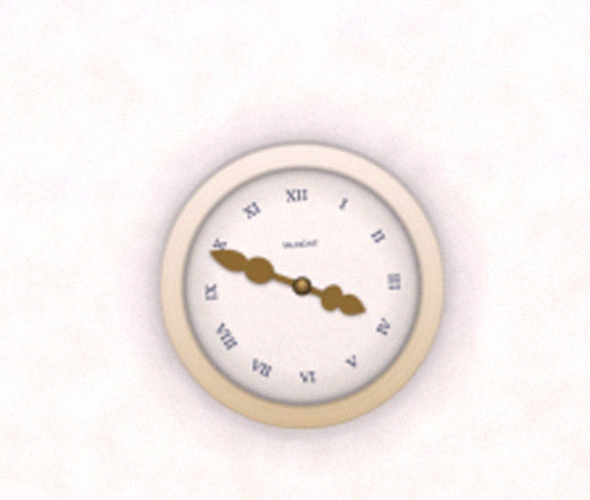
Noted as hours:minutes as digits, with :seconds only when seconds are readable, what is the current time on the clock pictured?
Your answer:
3:49
